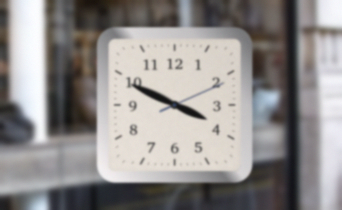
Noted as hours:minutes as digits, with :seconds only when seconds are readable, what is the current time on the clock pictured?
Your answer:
3:49:11
